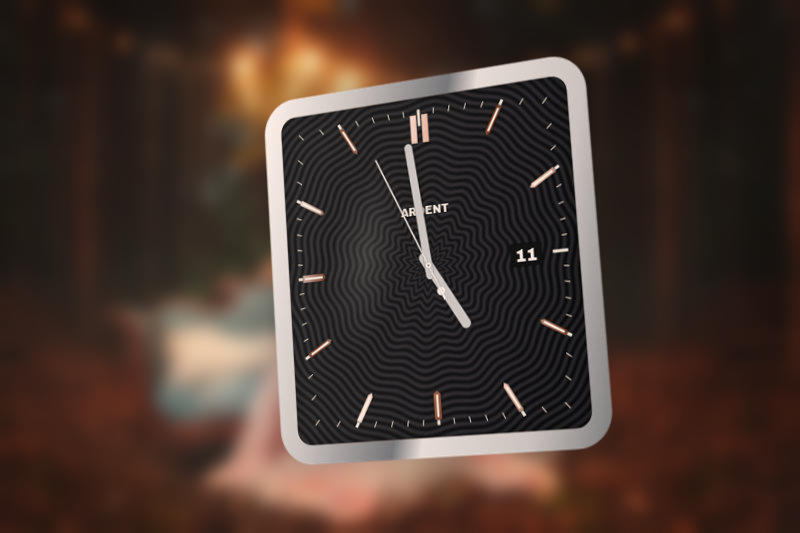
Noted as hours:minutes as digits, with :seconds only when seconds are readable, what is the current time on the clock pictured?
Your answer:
4:58:56
